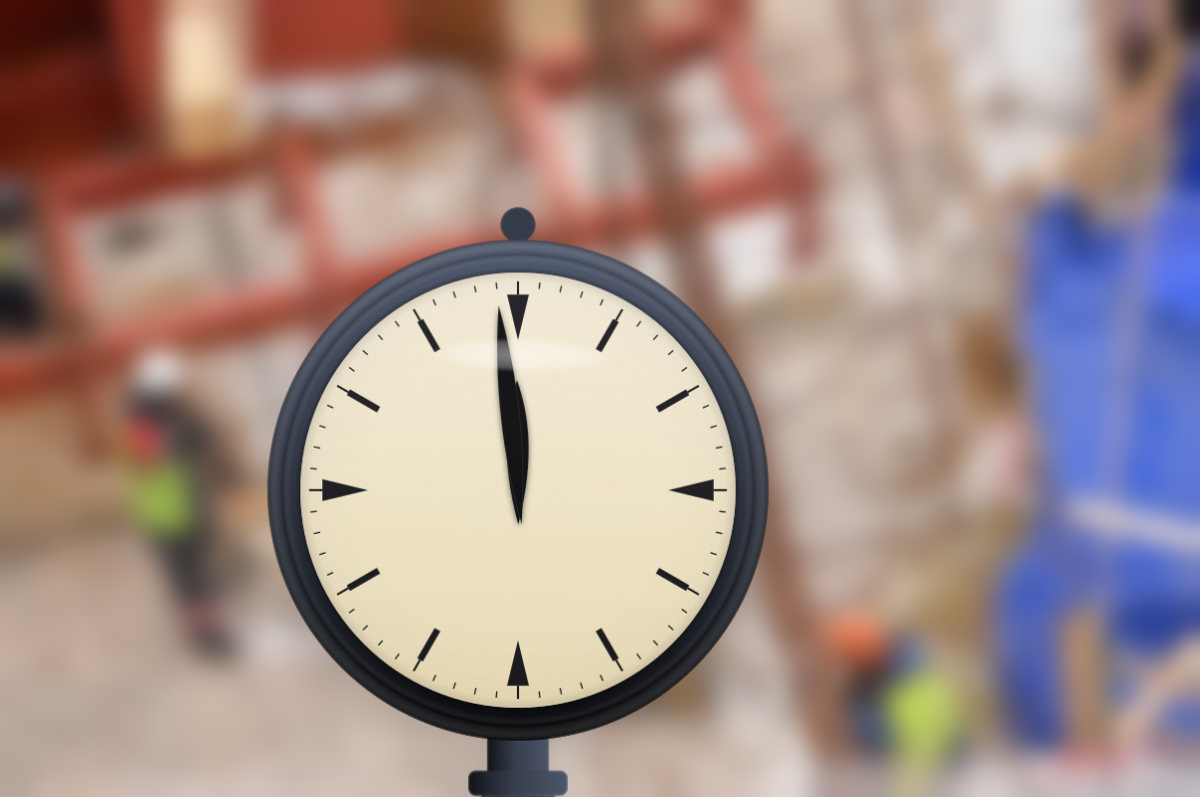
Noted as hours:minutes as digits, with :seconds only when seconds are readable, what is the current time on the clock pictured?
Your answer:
11:59
